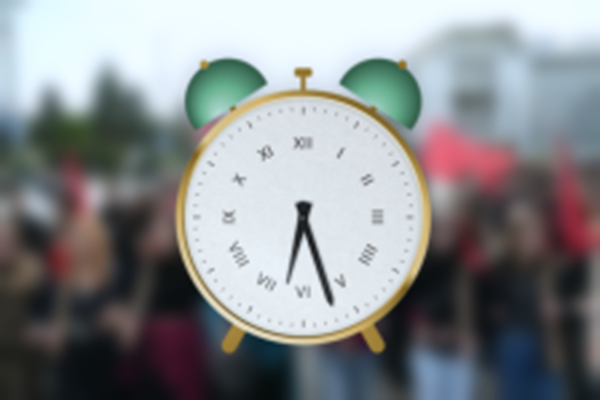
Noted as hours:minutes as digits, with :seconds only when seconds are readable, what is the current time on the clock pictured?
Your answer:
6:27
